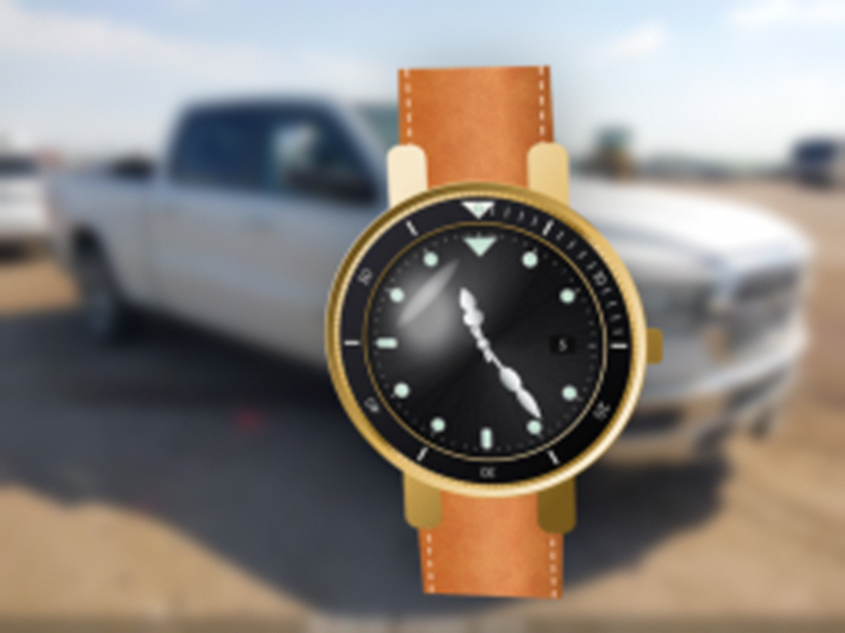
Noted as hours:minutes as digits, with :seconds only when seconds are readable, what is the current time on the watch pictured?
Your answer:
11:24
